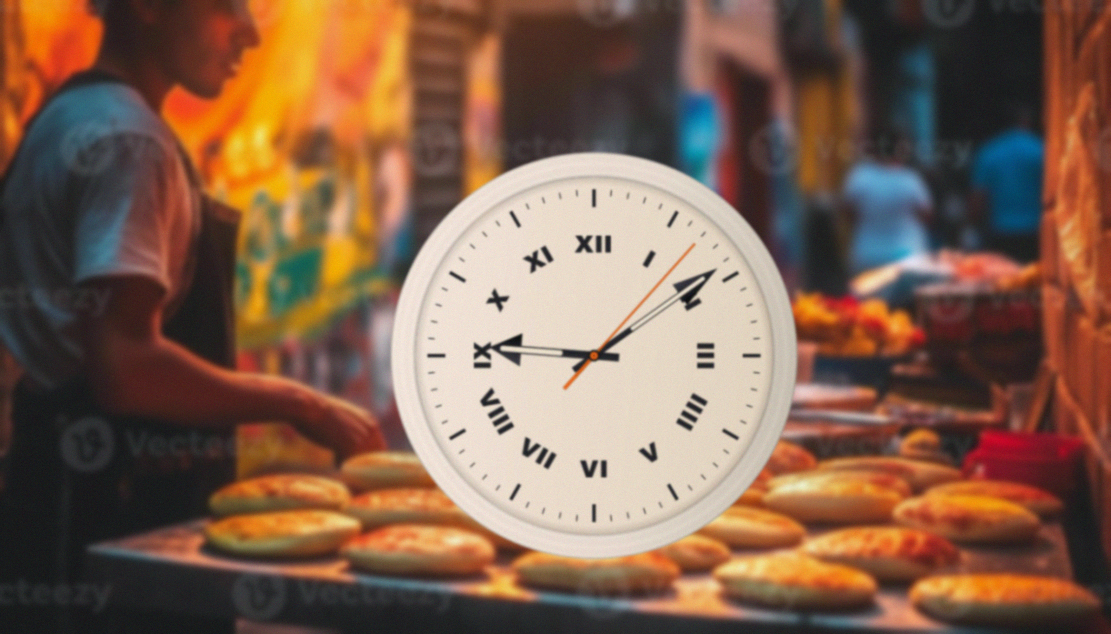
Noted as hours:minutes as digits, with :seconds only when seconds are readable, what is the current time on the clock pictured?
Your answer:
9:09:07
